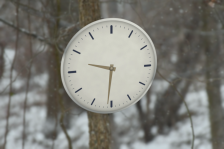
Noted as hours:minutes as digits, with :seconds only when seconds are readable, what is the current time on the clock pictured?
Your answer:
9:31
